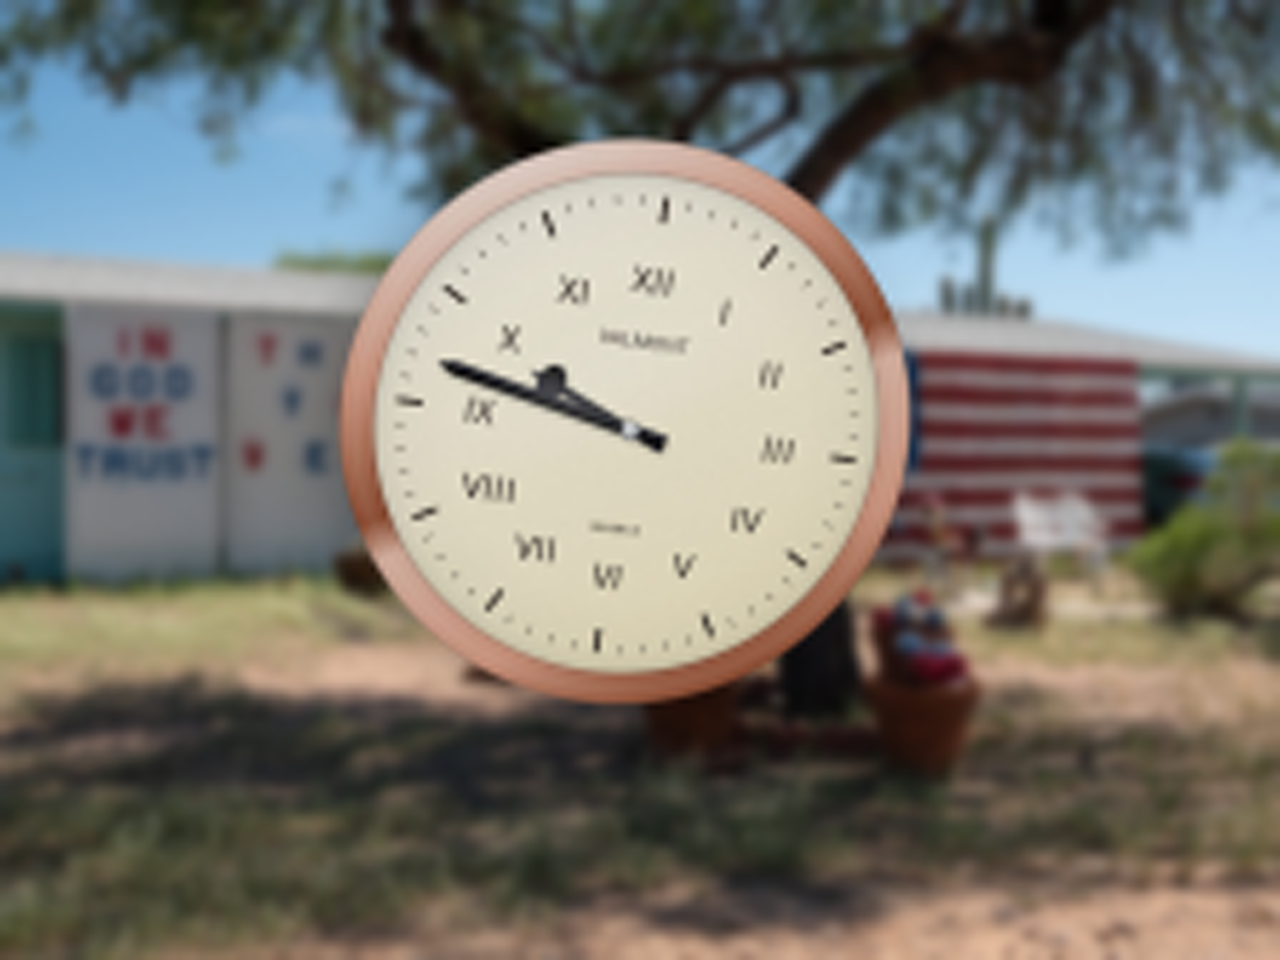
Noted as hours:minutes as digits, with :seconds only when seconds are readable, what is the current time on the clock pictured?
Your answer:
9:47
